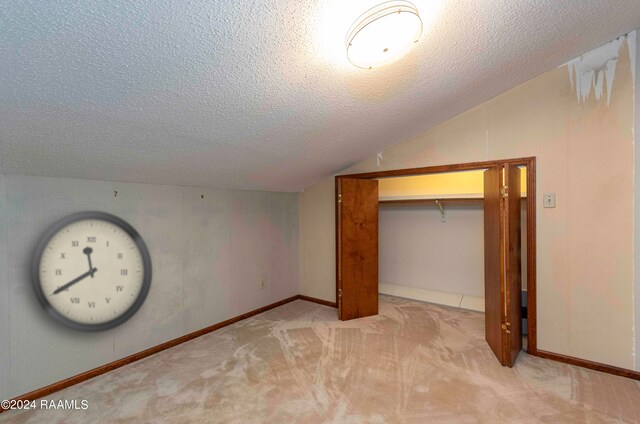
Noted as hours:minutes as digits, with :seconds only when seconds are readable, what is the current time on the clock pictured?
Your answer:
11:40
